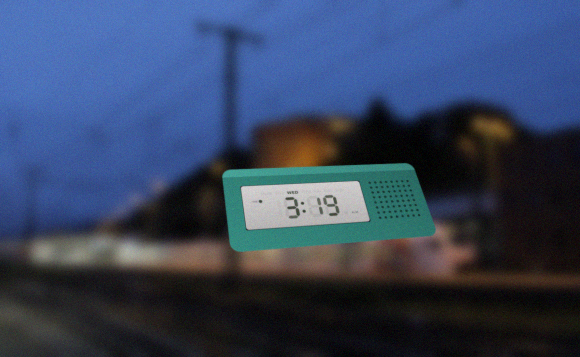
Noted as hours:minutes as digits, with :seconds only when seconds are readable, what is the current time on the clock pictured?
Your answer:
3:19
